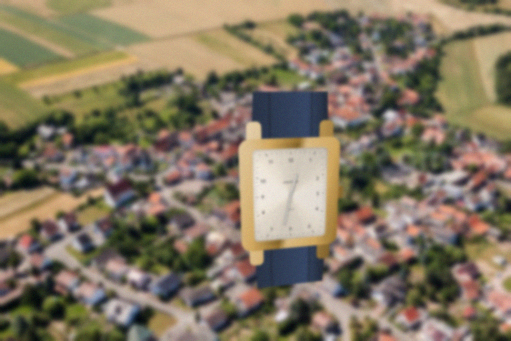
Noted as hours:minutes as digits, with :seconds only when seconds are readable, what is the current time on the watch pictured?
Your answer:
12:32
